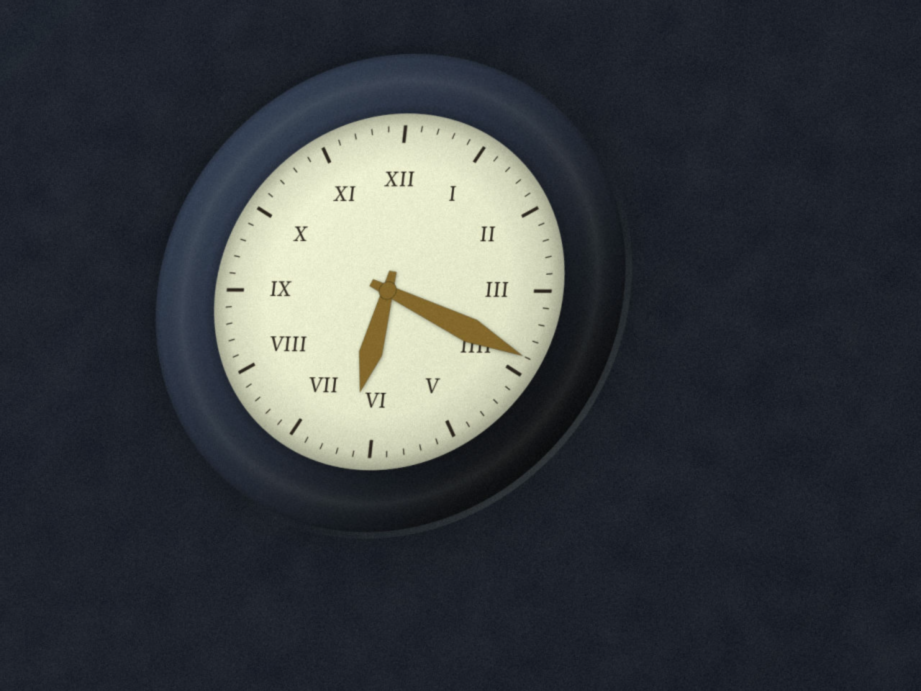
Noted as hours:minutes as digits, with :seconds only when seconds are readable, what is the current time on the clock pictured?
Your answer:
6:19
